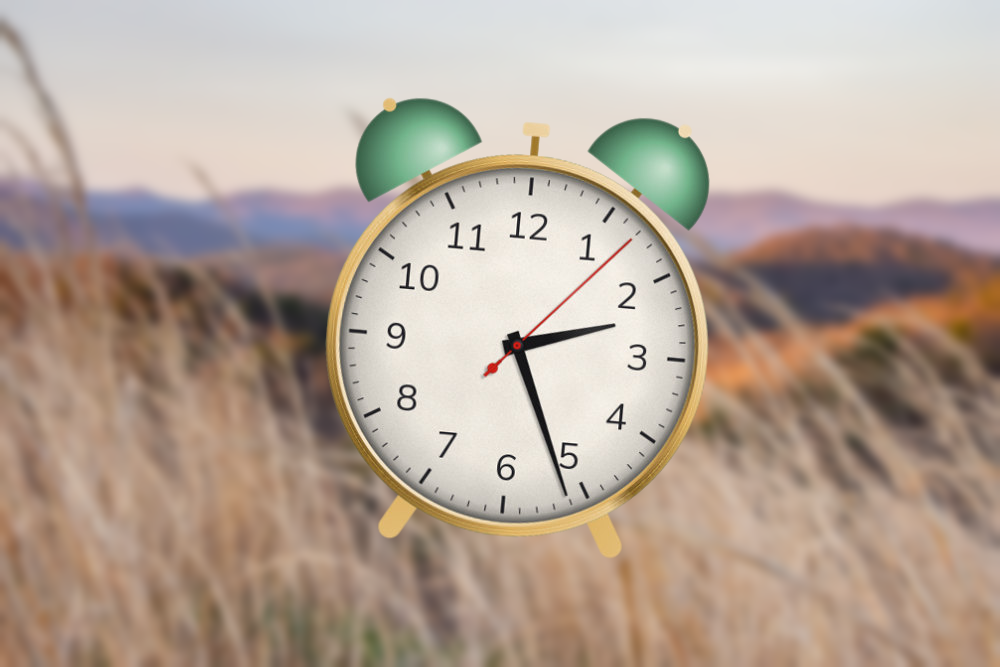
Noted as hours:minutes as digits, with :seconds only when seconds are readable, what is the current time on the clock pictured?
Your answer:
2:26:07
